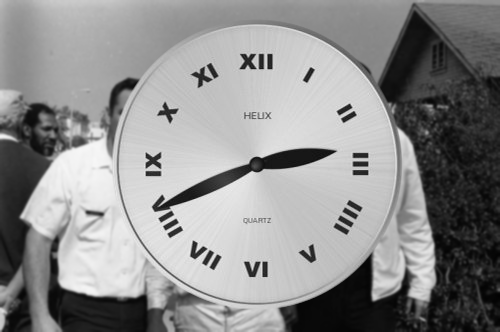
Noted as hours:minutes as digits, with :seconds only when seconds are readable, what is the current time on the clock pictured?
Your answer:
2:41
